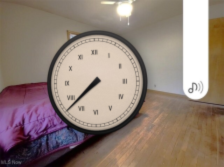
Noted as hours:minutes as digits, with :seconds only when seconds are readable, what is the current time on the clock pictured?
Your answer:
7:38
